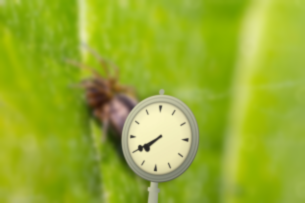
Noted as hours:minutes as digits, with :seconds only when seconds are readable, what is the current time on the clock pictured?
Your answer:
7:40
